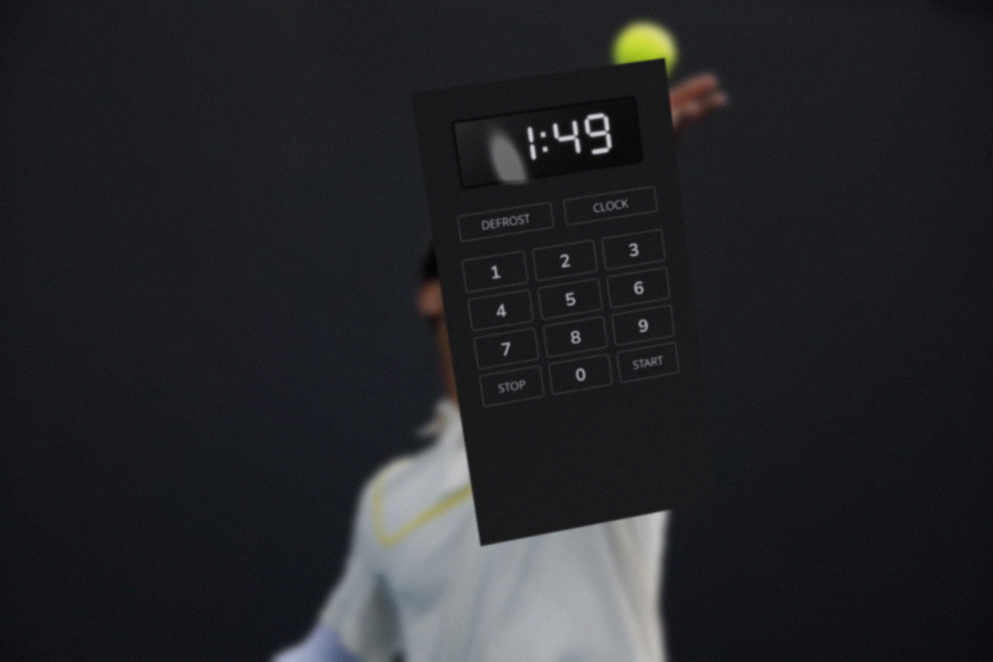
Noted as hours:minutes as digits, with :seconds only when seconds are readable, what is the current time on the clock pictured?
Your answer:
1:49
